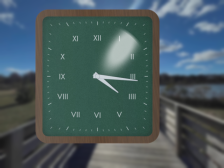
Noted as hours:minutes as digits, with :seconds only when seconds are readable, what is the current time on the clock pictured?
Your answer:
4:16
